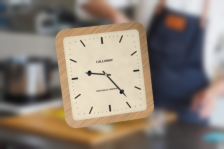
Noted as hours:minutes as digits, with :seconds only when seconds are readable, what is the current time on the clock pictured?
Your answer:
9:24
